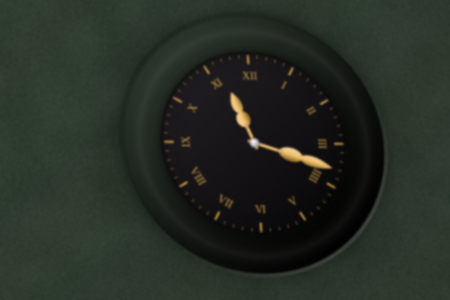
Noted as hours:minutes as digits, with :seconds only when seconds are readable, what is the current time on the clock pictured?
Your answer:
11:18
